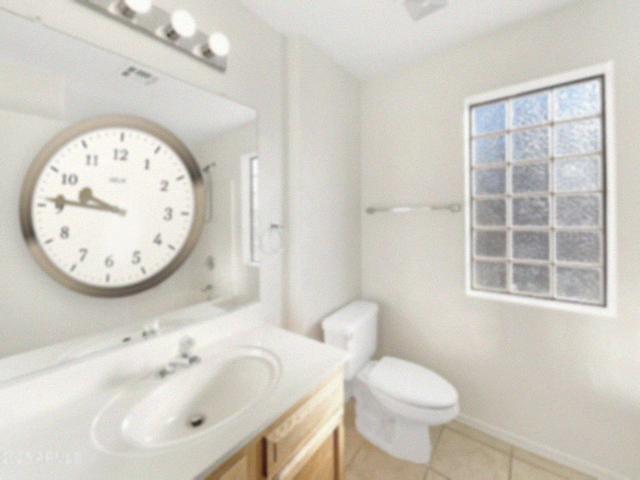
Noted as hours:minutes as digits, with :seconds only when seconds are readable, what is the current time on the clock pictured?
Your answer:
9:46
